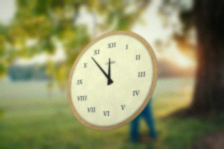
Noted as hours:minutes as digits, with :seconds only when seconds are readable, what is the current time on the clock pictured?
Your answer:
11:53
